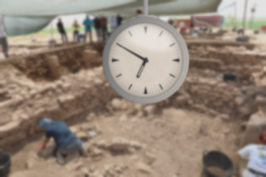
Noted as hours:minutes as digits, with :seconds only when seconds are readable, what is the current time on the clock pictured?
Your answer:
6:50
